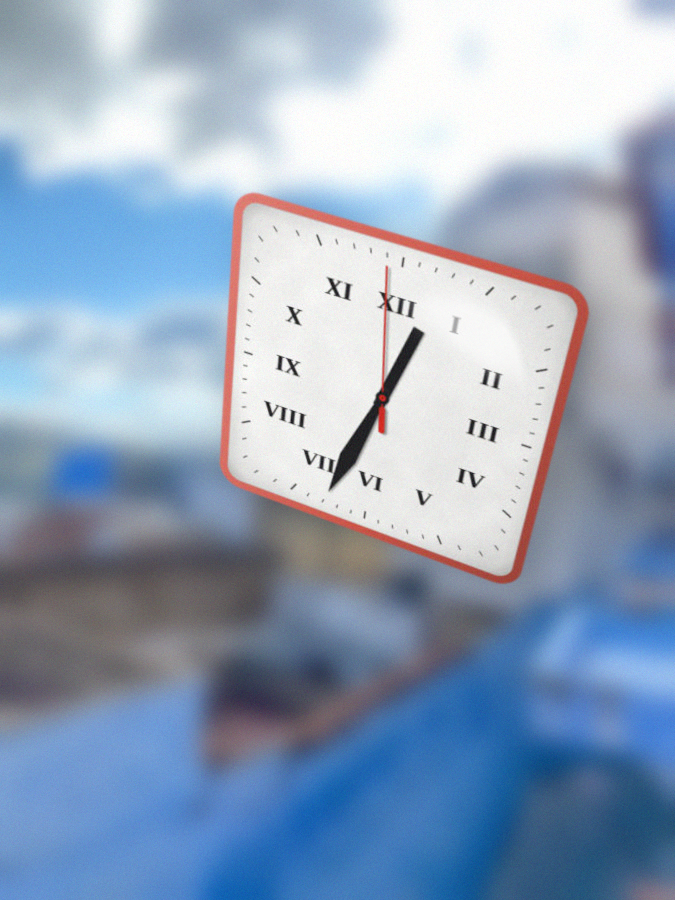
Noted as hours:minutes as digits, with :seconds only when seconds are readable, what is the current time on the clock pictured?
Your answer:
12:32:59
